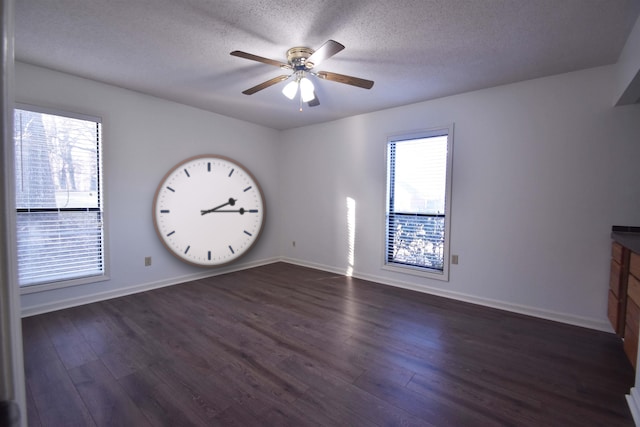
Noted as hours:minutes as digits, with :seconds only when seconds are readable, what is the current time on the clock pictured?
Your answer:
2:15
